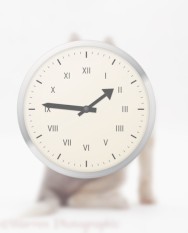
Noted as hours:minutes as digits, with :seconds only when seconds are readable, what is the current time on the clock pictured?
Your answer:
1:46
